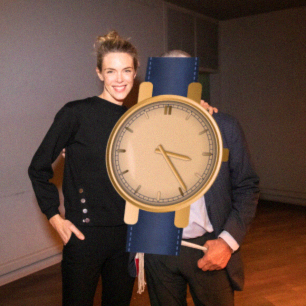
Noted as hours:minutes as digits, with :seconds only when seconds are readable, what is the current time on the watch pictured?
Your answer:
3:24
